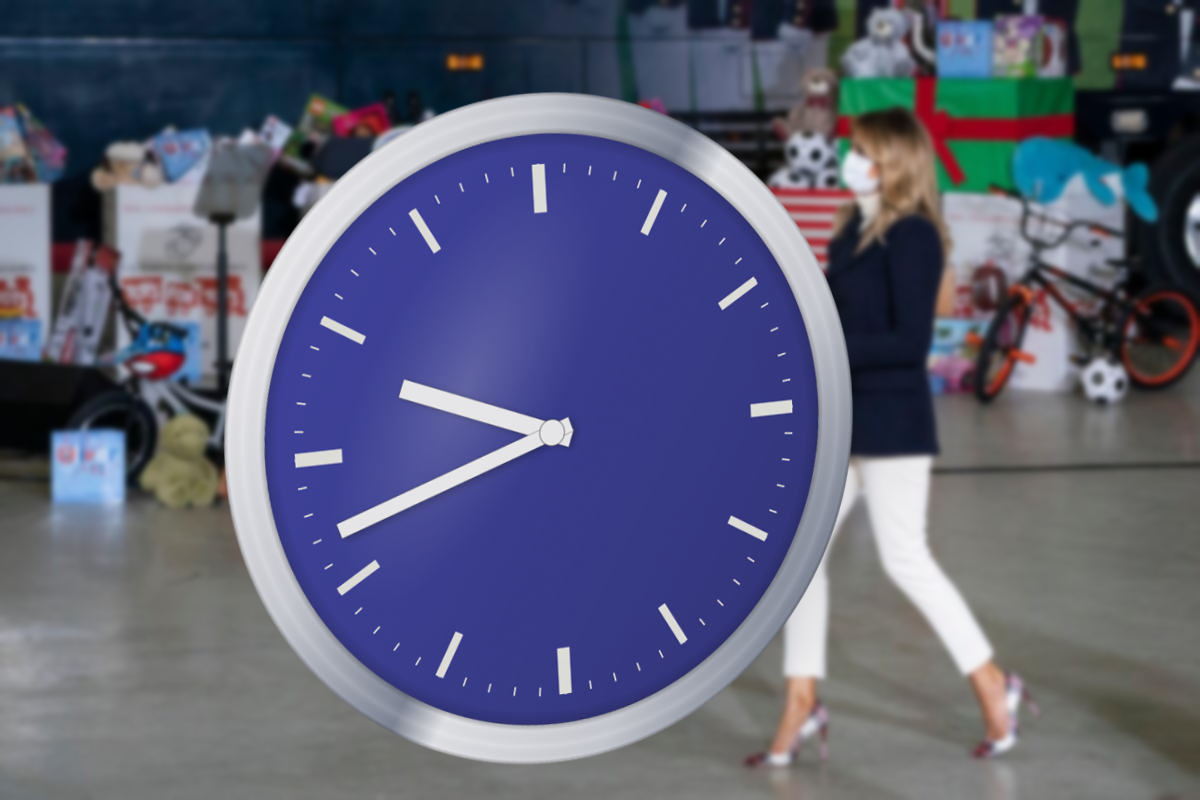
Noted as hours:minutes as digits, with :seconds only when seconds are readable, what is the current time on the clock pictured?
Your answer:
9:42
